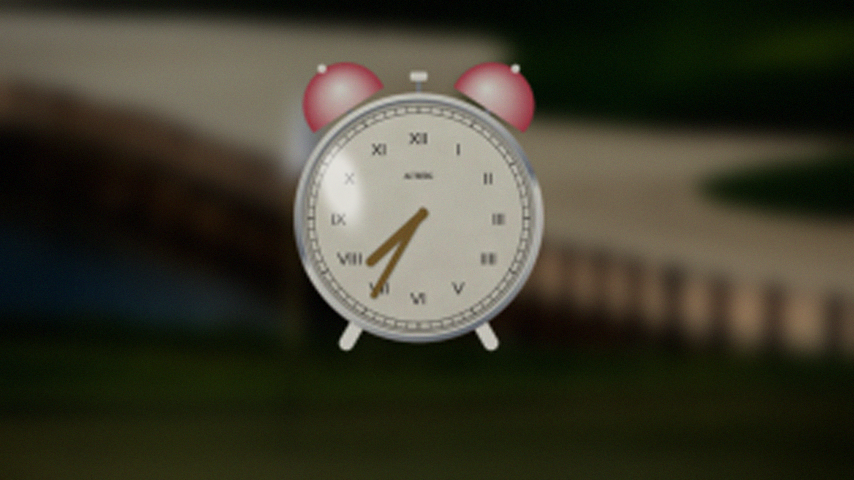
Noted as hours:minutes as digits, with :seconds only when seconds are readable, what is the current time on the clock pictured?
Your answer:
7:35
